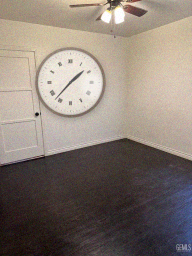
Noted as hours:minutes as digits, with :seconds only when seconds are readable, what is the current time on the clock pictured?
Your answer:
1:37
